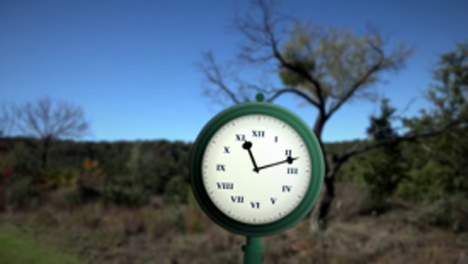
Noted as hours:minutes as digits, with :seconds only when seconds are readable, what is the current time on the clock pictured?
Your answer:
11:12
